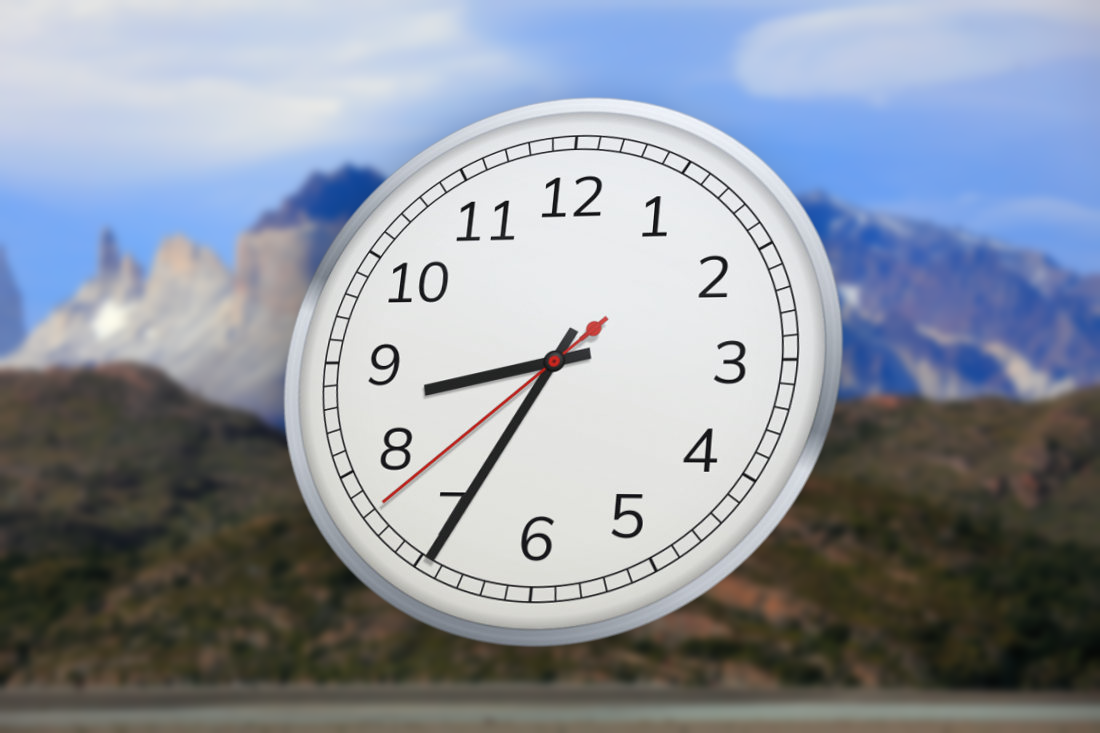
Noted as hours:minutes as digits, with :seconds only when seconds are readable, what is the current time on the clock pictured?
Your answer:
8:34:38
